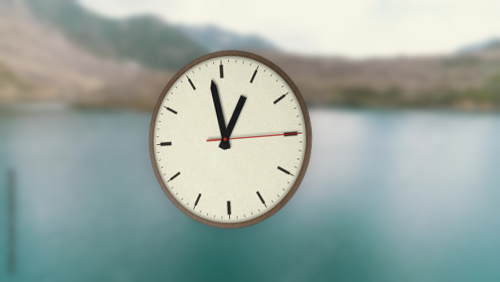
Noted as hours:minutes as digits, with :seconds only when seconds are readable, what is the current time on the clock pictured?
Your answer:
12:58:15
